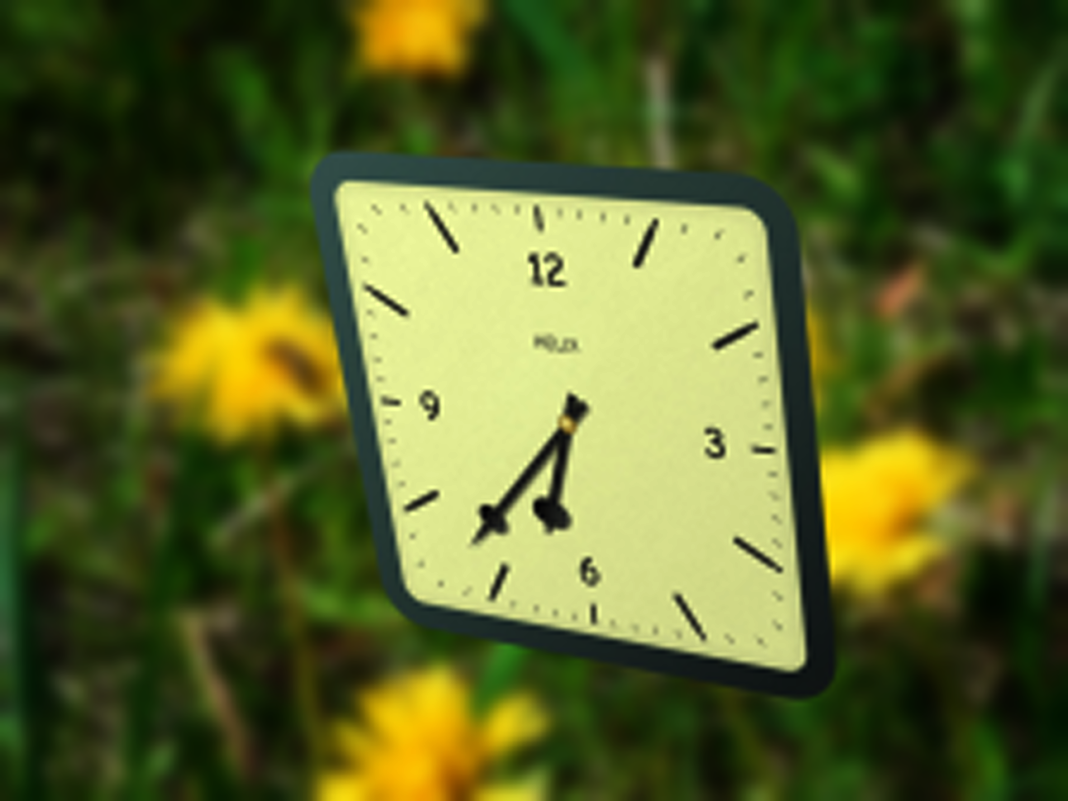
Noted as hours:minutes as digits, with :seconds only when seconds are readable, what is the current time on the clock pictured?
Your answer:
6:37
